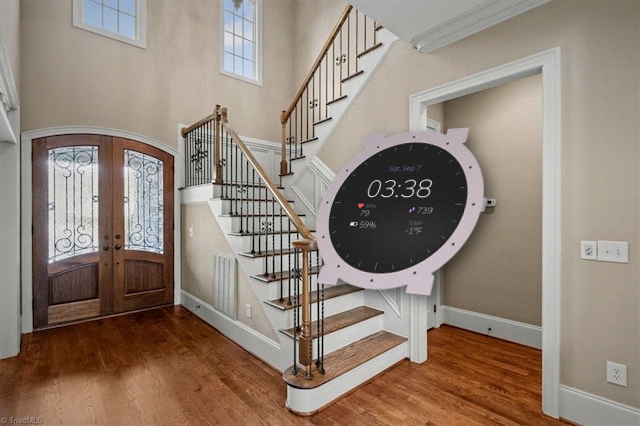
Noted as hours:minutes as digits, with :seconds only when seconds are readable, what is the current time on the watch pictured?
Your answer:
3:38
